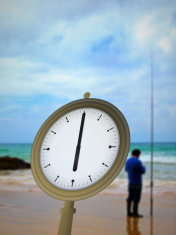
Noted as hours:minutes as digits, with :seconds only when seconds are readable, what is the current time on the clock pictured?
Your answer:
6:00
